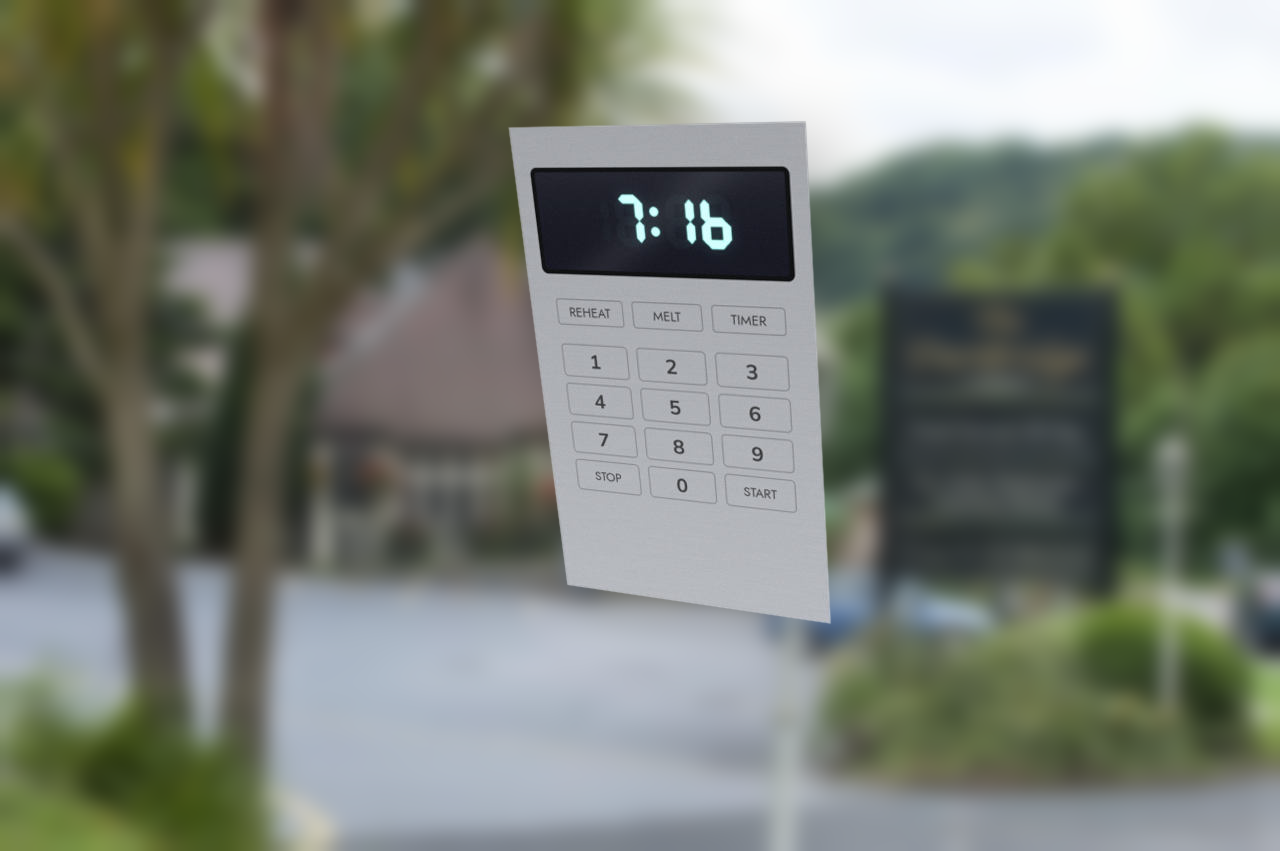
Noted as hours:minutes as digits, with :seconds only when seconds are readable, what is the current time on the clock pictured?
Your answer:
7:16
